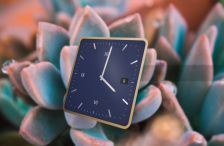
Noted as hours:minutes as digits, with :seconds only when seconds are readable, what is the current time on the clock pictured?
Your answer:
4:01
